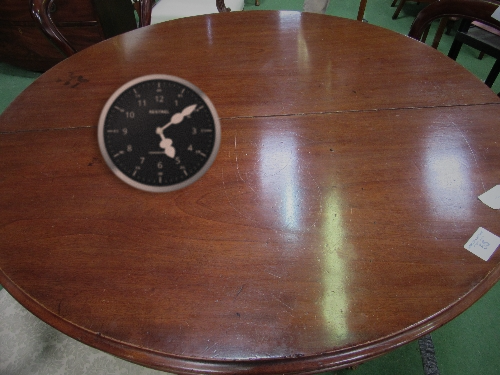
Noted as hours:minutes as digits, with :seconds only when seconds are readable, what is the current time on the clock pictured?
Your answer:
5:09
